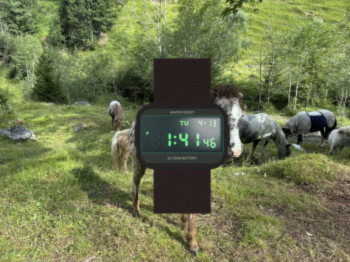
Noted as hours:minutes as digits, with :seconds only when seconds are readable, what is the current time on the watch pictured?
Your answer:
1:41:46
